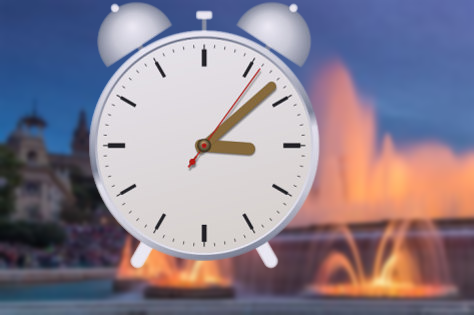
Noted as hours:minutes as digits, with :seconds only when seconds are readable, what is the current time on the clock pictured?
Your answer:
3:08:06
